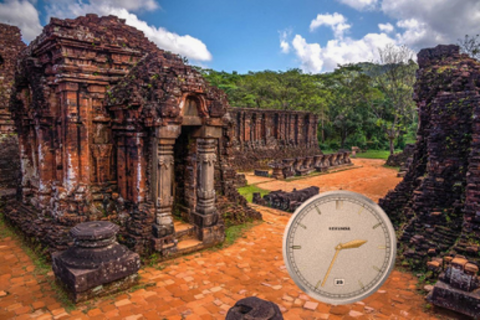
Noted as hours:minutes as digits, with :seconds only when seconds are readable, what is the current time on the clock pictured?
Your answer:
2:34
